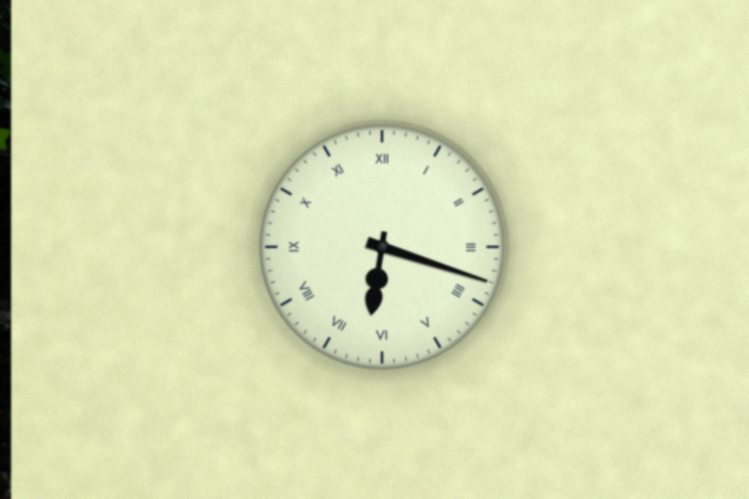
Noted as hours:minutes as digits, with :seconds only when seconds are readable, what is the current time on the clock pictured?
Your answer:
6:18
